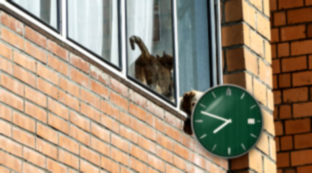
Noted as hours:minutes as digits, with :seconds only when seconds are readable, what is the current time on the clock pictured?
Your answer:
7:48
